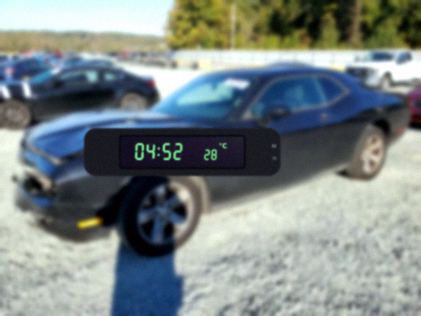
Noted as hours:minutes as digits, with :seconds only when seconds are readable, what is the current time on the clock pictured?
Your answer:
4:52
